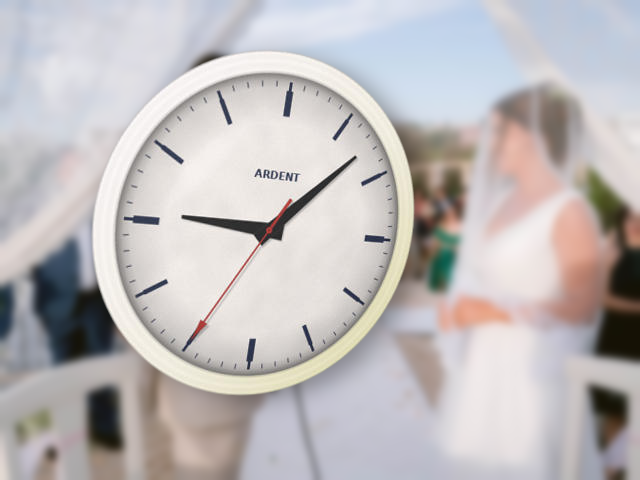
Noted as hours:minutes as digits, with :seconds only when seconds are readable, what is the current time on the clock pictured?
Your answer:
9:07:35
